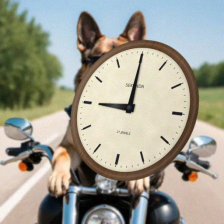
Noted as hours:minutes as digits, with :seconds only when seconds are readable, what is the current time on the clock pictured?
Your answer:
9:00
